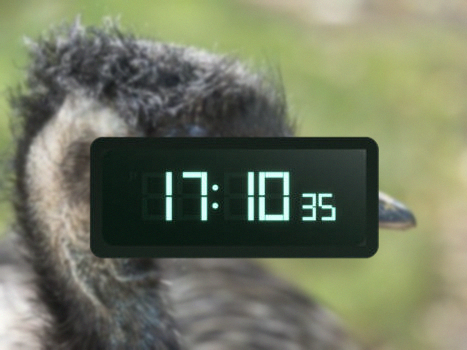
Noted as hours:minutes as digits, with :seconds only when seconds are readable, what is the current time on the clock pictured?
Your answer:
17:10:35
